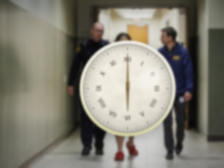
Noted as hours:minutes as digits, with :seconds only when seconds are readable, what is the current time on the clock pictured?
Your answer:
6:00
